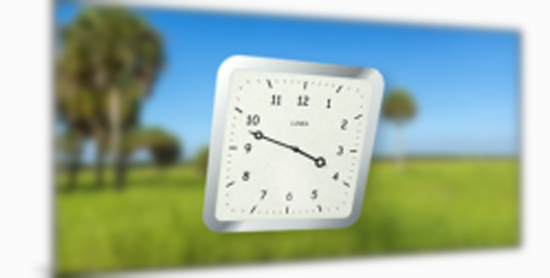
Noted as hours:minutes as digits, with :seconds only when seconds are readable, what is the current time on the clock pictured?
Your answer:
3:48
